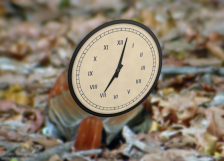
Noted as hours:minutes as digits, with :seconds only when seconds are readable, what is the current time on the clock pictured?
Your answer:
7:02
